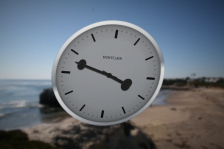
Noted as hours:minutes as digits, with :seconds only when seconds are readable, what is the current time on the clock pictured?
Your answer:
3:48
